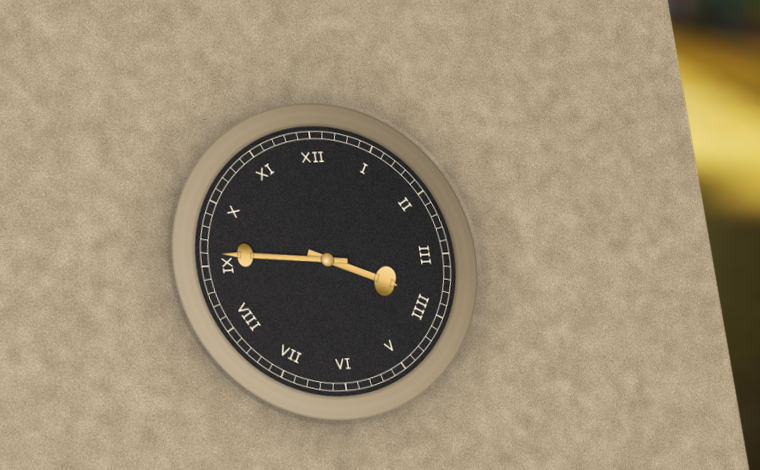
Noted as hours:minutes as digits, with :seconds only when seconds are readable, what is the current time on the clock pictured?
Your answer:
3:46
